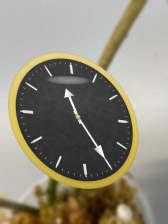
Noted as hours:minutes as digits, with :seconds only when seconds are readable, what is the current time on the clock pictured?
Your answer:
11:25
